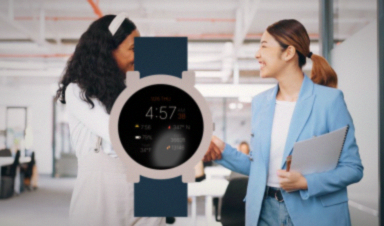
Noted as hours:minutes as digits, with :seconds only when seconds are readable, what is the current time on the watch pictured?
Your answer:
4:57
